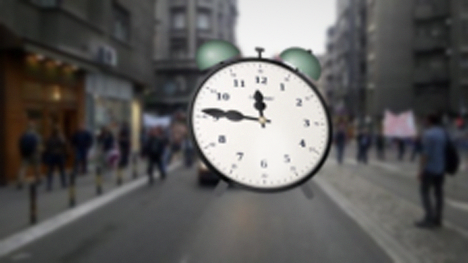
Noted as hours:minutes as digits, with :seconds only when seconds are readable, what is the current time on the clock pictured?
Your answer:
11:46
